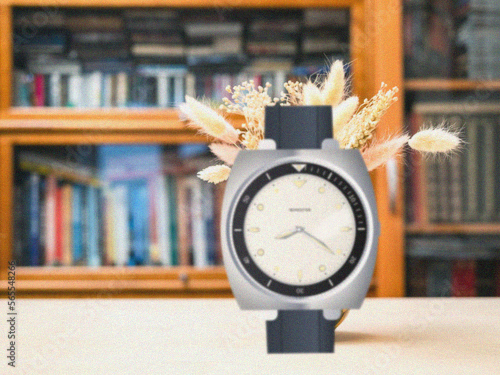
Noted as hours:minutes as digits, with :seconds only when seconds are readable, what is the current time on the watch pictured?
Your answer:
8:21
